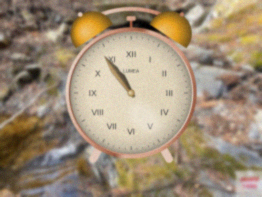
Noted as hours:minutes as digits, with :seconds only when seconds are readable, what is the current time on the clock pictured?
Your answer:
10:54
